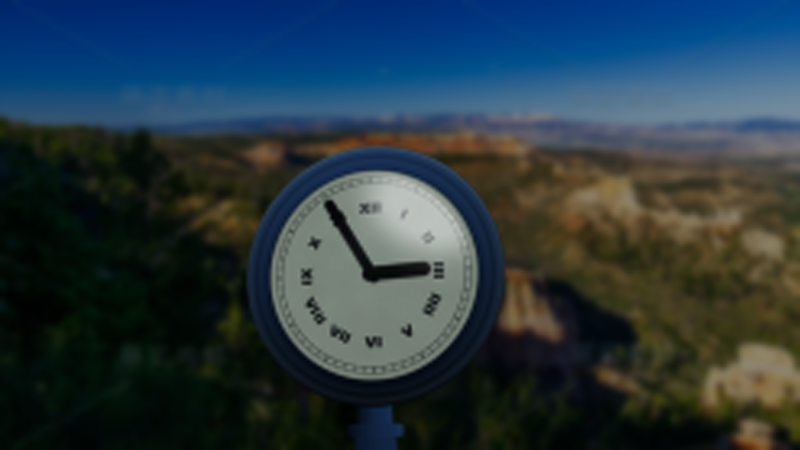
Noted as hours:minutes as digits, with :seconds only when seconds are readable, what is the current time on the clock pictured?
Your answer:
2:55
